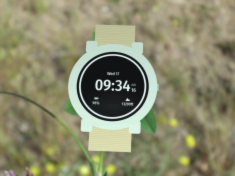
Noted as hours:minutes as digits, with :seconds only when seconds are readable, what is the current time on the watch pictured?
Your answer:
9:34
